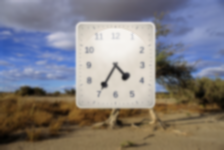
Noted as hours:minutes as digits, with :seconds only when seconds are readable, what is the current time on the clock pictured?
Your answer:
4:35
